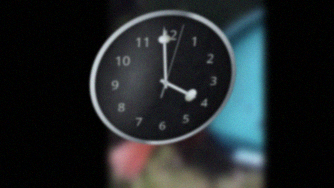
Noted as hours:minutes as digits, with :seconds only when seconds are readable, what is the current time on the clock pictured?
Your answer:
3:59:02
